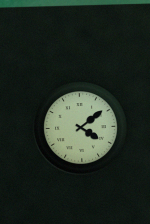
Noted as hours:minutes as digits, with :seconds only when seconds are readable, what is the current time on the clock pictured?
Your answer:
4:09
